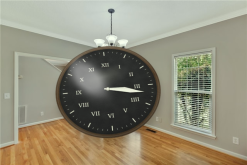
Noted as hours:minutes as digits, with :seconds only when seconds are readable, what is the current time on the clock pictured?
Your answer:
3:17
